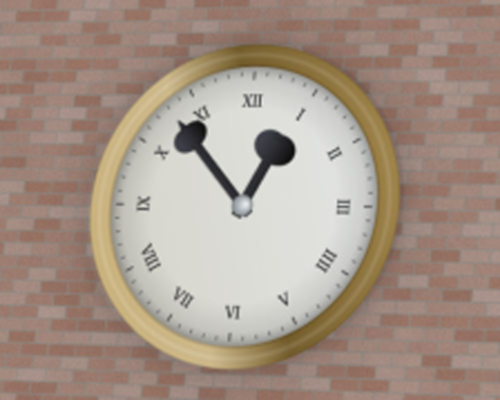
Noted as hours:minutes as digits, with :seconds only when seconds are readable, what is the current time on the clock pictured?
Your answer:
12:53
